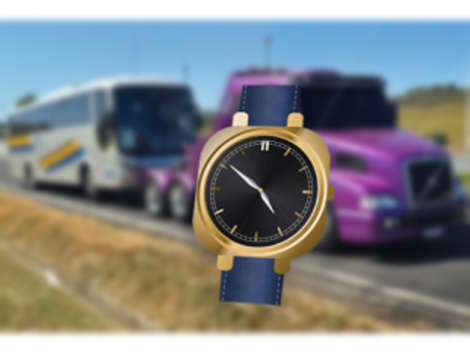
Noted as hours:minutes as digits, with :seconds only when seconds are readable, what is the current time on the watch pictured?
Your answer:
4:51
